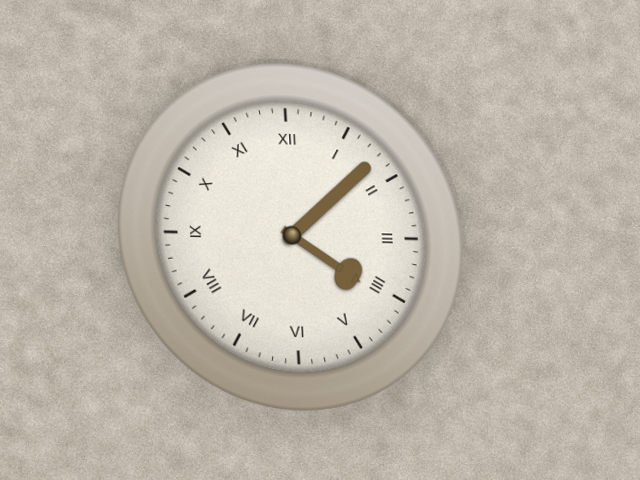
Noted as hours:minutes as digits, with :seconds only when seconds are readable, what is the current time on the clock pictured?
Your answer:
4:08
